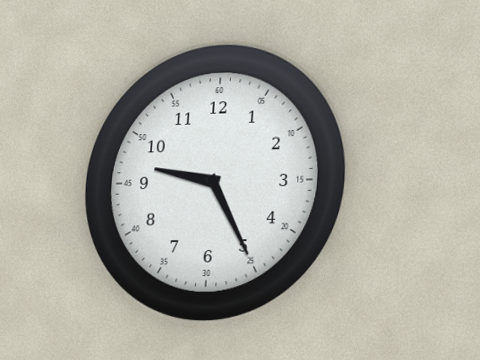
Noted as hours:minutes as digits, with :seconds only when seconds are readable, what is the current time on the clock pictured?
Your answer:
9:25
